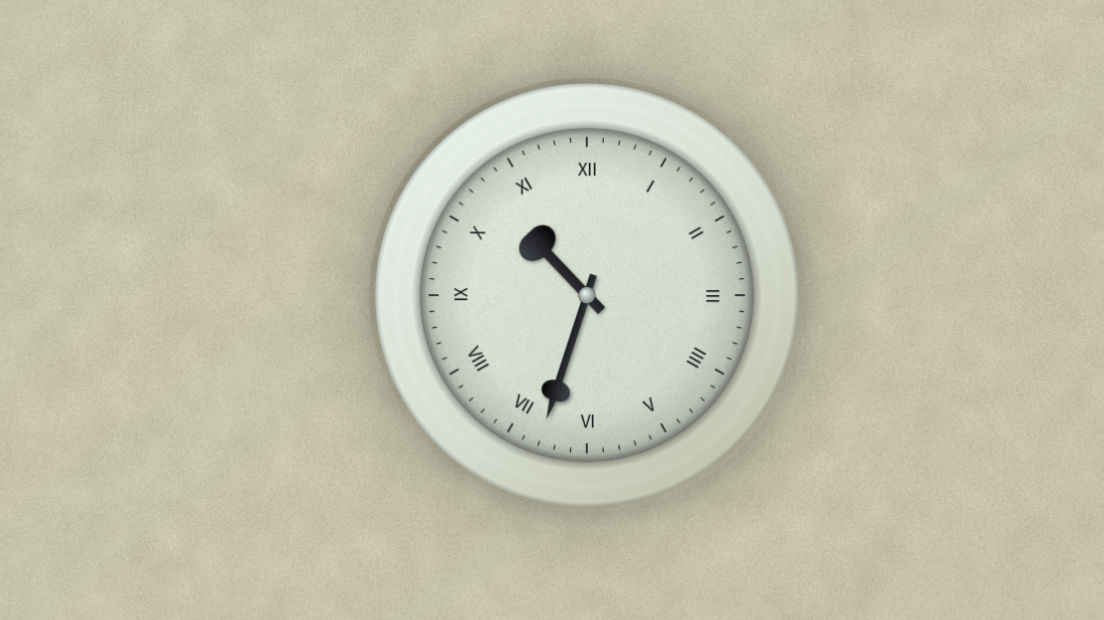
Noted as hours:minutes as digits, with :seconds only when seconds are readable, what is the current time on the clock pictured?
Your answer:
10:33
